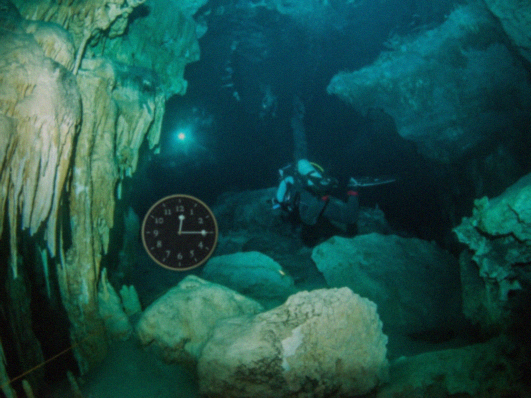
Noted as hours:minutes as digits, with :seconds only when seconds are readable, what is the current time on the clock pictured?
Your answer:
12:15
